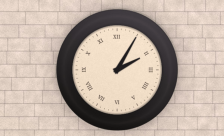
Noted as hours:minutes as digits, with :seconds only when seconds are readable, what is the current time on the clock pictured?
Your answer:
2:05
